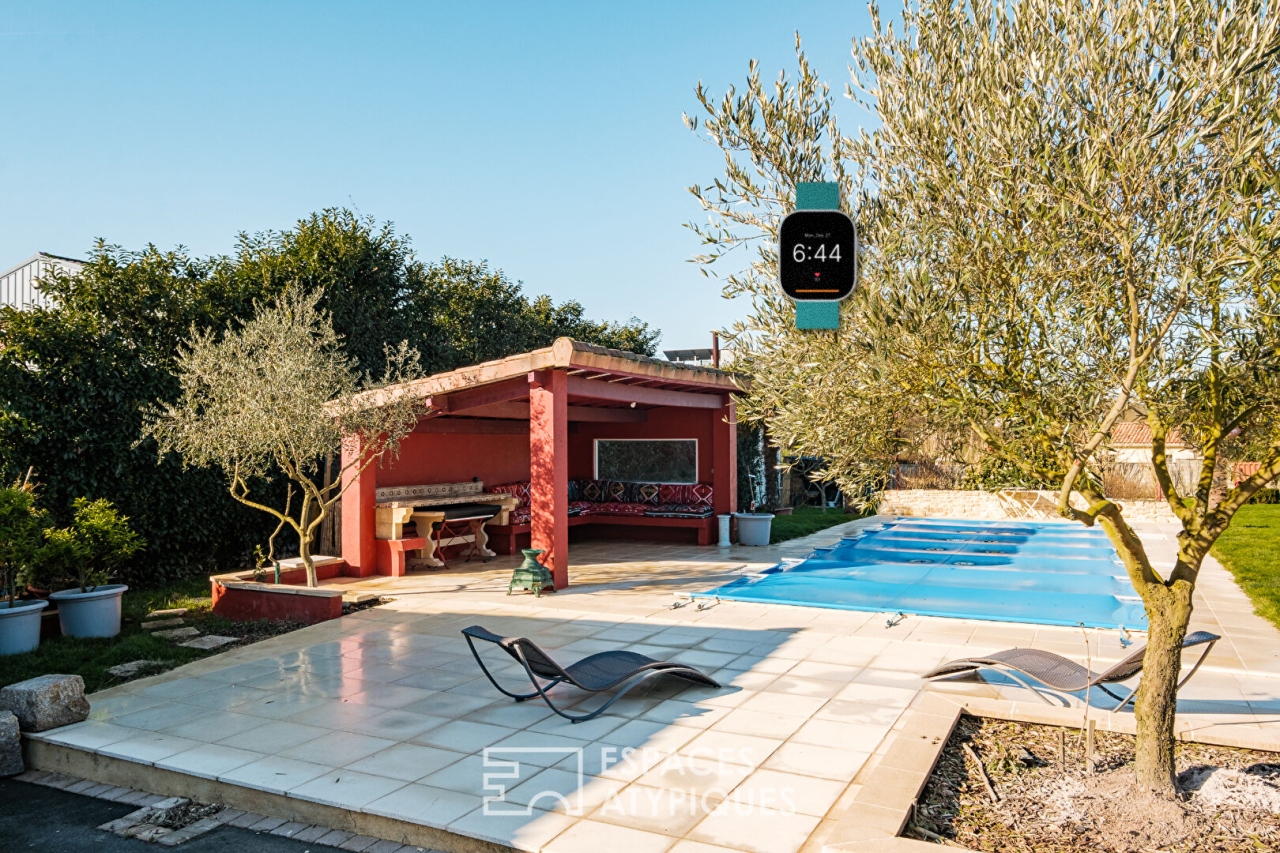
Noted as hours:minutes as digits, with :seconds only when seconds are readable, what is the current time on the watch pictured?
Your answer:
6:44
